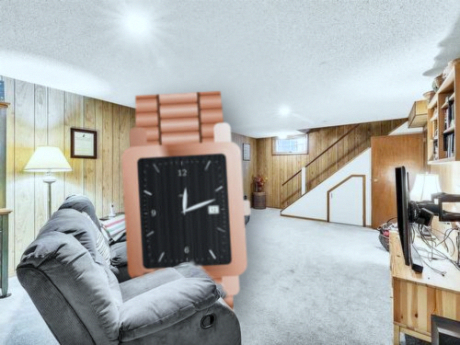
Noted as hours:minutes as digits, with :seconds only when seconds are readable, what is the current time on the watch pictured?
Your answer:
12:12
